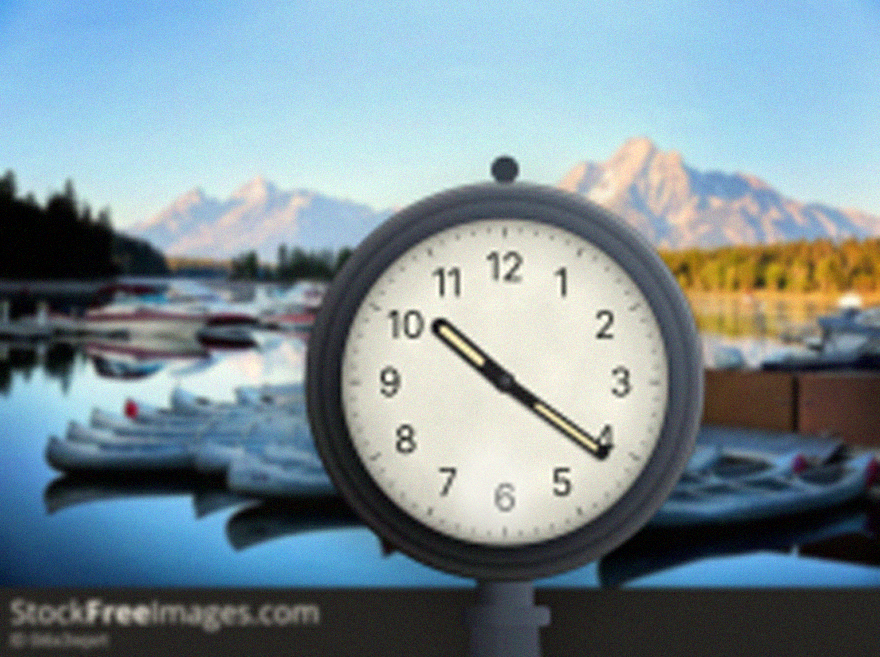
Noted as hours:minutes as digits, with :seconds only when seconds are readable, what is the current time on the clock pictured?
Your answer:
10:21
